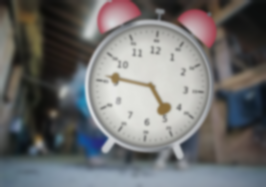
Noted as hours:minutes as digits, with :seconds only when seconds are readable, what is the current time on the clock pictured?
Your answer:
4:46
